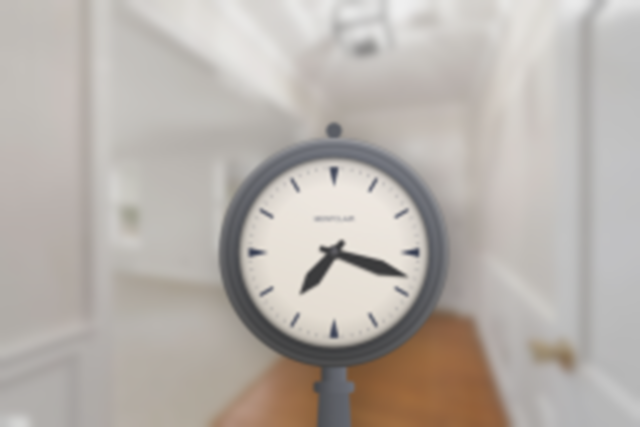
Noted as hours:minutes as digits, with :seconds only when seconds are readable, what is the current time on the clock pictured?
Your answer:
7:18
